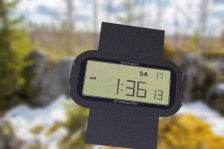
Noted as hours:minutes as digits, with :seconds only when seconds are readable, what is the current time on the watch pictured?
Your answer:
1:36:13
